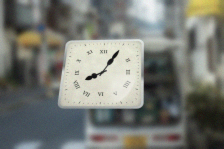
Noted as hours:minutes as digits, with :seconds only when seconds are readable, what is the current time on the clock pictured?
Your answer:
8:05
